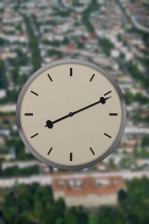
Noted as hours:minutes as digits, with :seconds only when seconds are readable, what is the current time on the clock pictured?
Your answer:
8:11
